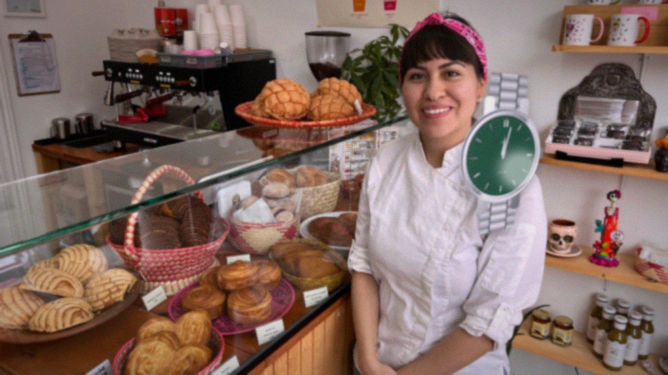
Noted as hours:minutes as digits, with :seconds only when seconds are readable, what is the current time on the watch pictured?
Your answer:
12:02
